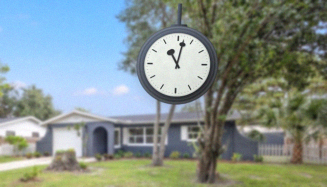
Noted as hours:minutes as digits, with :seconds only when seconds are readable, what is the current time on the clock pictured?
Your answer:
11:02
